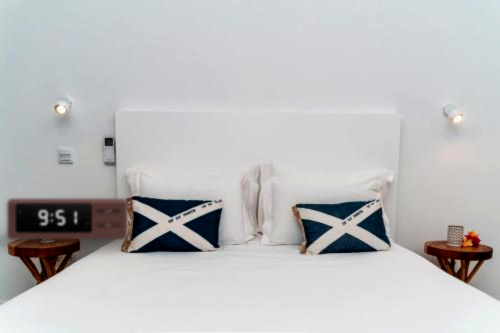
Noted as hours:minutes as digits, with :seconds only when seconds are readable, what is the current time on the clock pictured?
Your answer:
9:51
